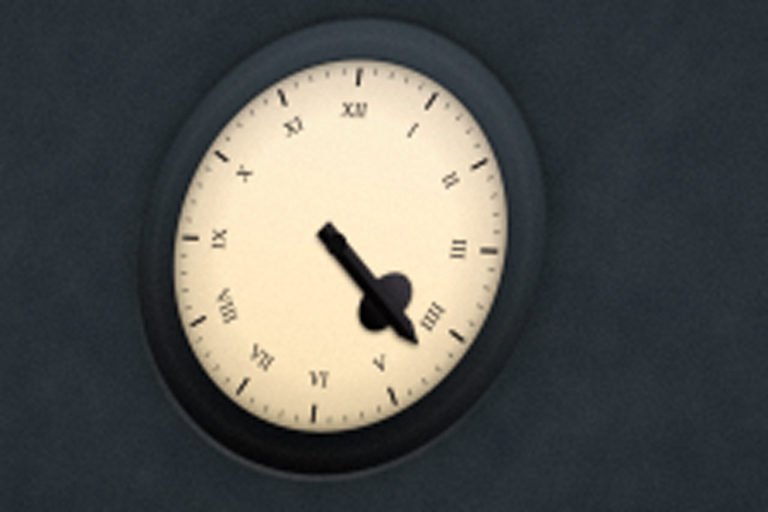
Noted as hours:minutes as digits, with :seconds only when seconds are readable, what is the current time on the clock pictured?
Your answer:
4:22
